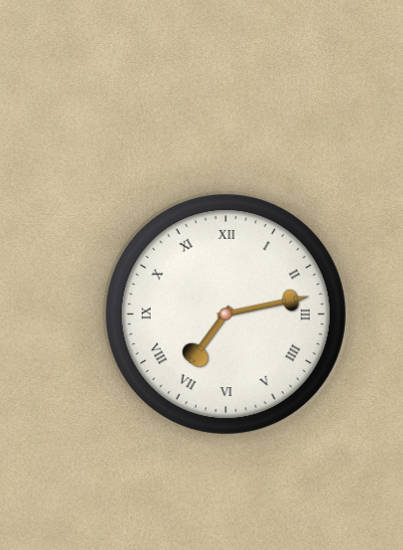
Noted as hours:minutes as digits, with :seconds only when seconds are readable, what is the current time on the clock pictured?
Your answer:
7:13
